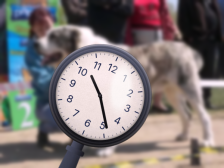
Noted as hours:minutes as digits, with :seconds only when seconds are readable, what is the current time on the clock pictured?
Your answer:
10:24
